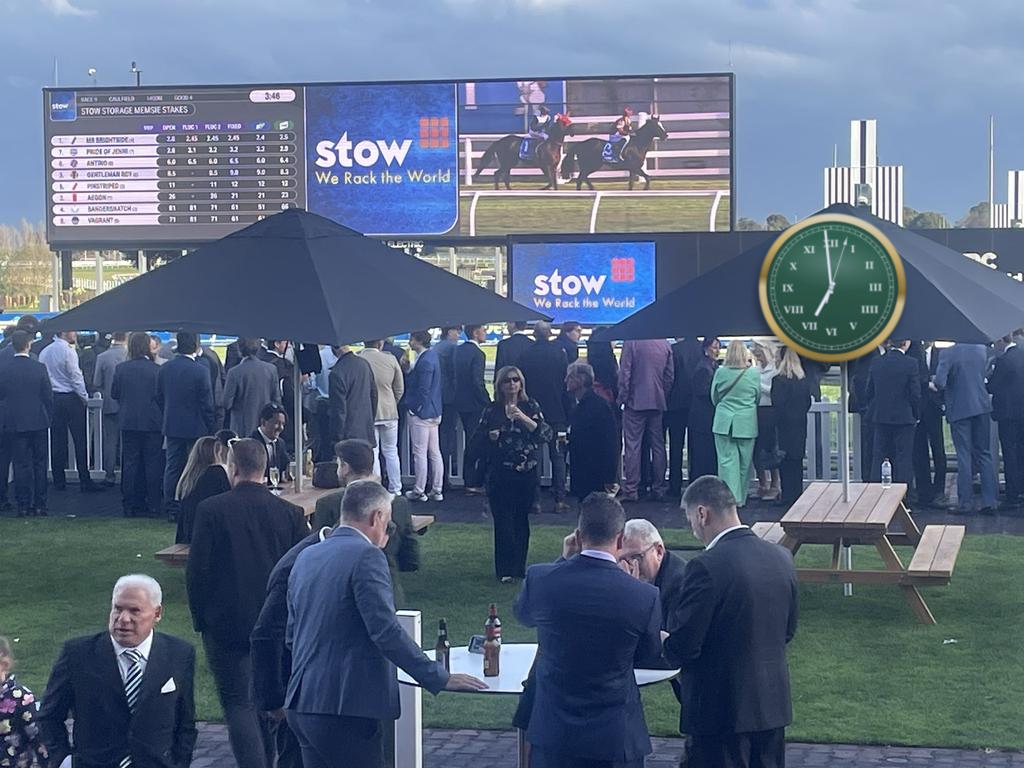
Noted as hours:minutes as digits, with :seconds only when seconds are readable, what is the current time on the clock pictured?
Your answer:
6:59:03
